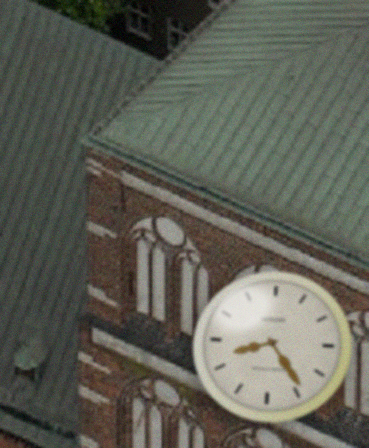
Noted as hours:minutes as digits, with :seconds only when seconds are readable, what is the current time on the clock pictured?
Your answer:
8:24
